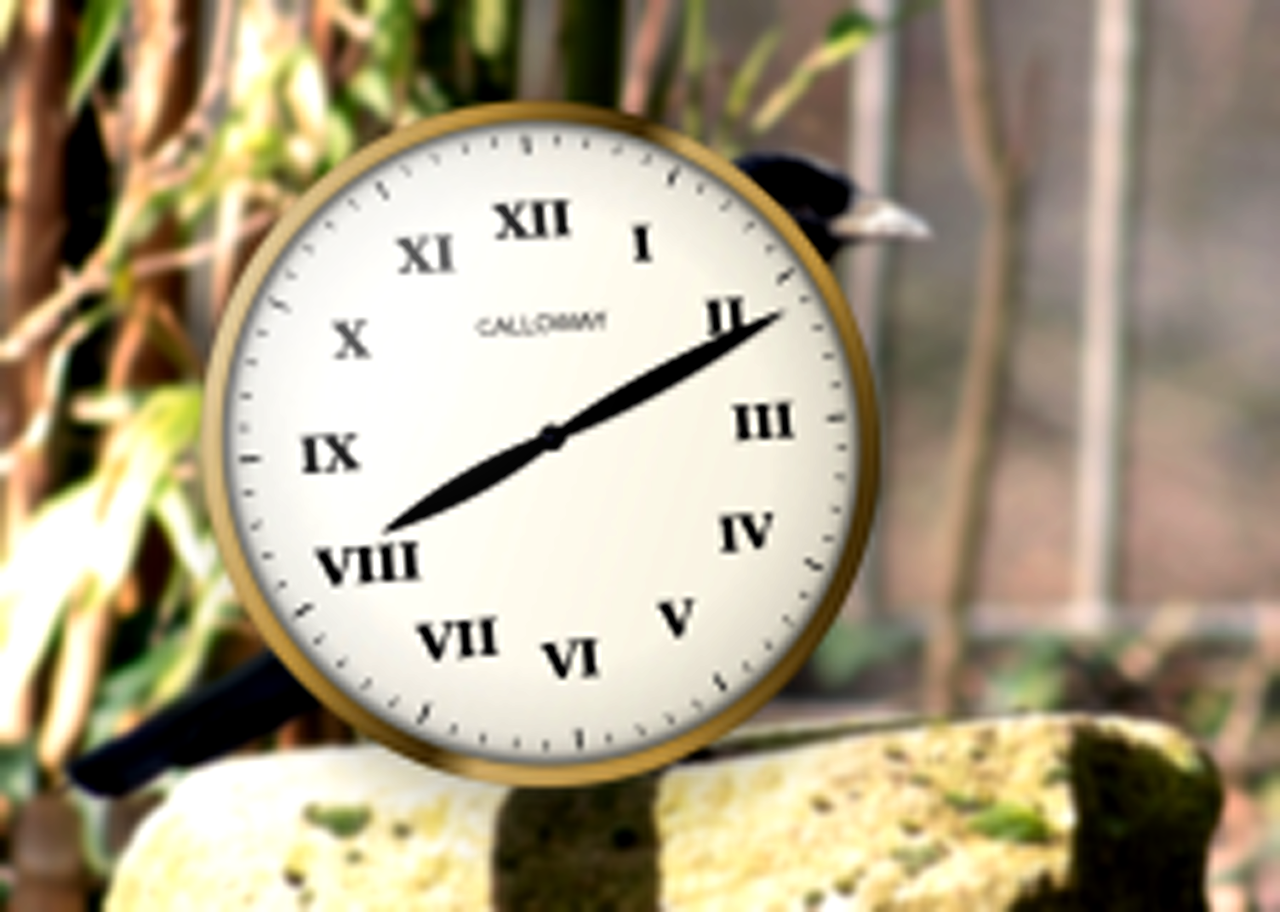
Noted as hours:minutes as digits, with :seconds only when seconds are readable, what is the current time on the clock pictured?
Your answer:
8:11
